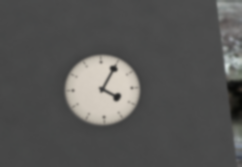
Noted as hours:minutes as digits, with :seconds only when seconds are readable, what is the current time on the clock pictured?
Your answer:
4:05
